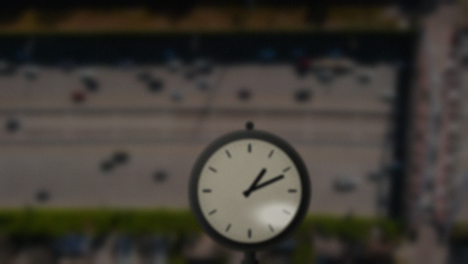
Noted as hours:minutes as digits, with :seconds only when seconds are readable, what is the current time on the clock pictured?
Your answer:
1:11
